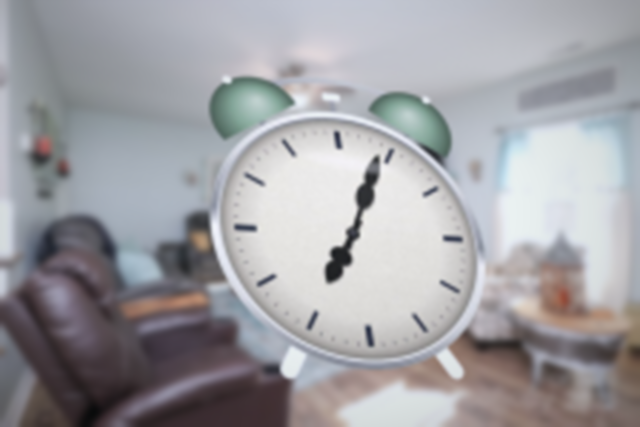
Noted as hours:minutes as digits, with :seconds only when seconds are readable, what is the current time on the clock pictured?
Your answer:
7:04
